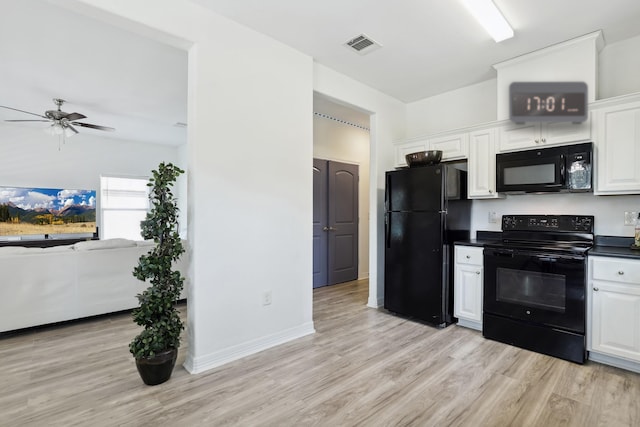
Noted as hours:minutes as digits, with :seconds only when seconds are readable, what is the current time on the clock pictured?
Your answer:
17:01
